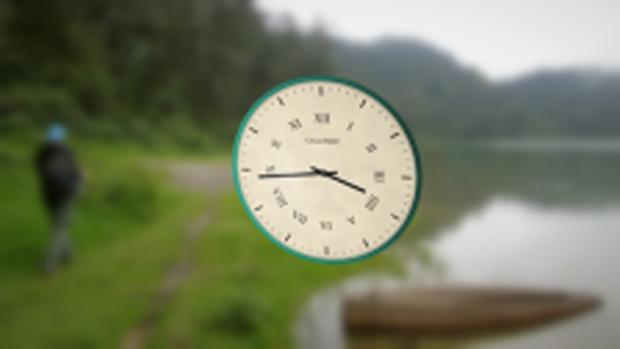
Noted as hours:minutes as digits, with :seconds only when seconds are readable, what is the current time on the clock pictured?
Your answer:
3:44
